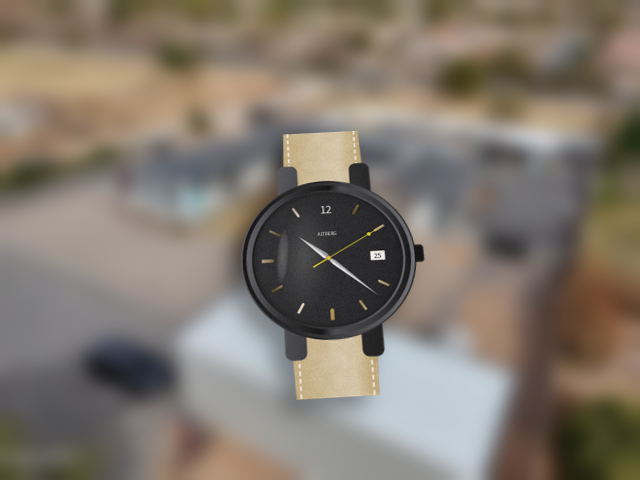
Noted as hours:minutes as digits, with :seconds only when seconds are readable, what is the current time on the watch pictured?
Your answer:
10:22:10
